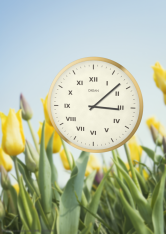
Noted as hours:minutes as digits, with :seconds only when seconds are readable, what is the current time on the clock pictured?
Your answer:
3:08
